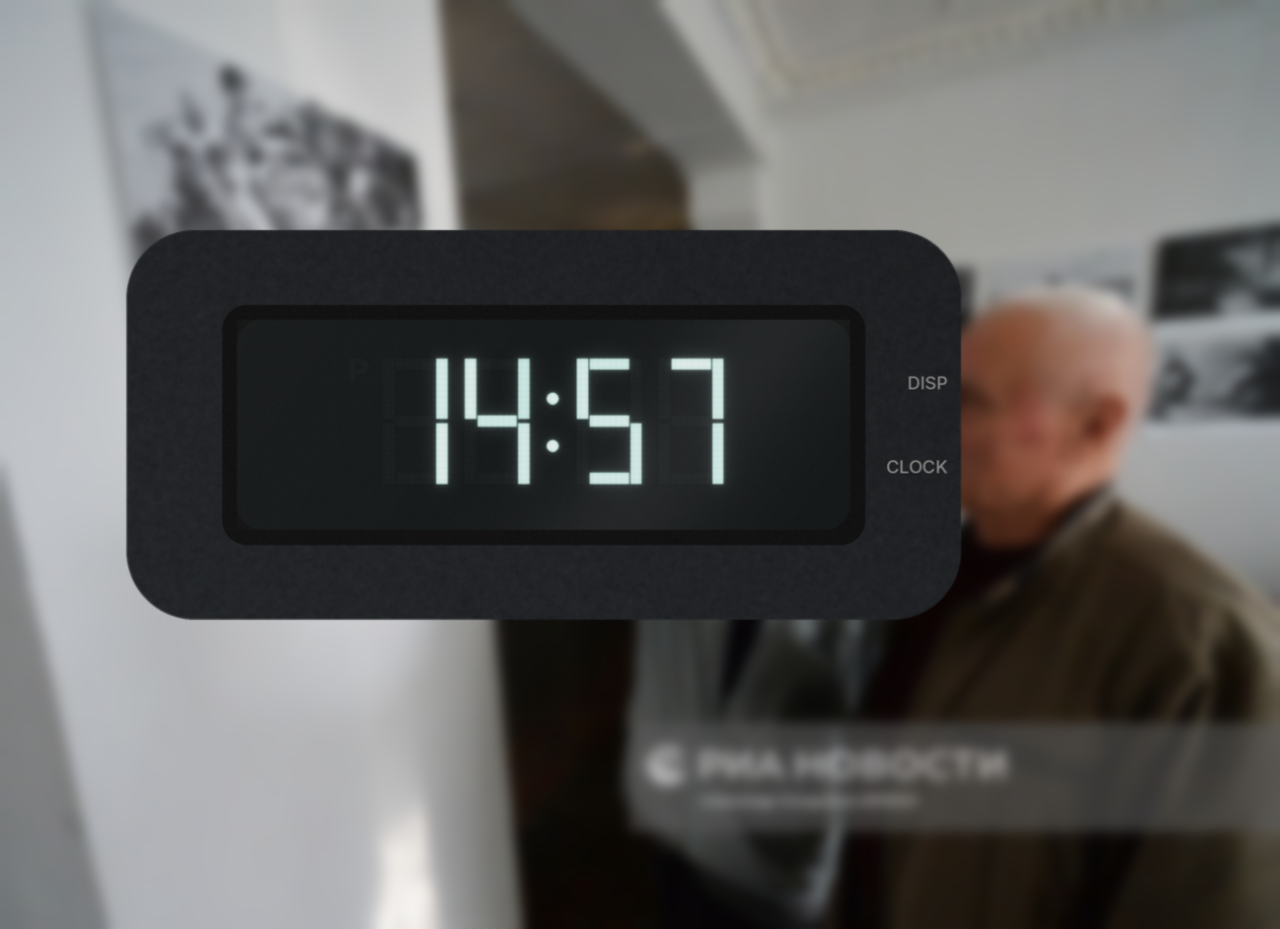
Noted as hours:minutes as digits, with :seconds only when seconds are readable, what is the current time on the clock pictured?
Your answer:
14:57
